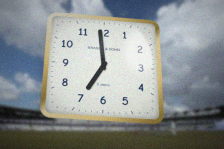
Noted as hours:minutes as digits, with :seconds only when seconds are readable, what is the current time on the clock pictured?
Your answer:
6:59
